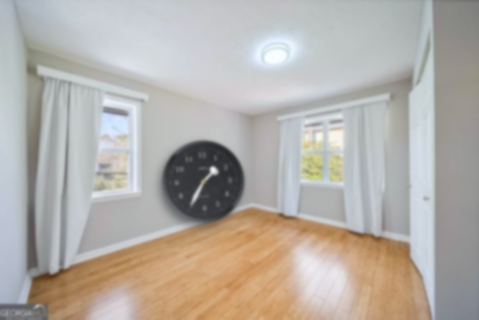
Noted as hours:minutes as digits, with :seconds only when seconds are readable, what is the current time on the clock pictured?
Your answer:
1:35
